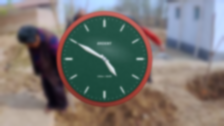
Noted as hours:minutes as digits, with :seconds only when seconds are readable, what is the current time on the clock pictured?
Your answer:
4:50
